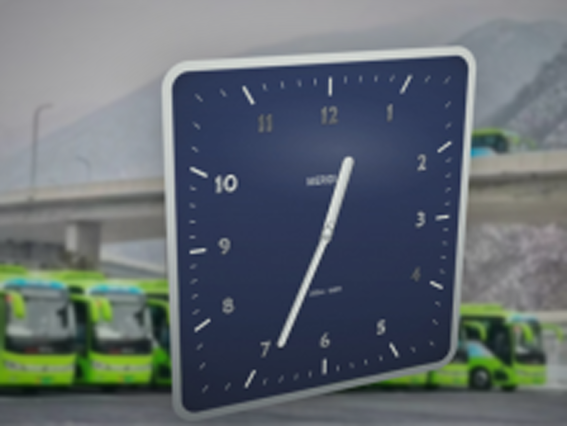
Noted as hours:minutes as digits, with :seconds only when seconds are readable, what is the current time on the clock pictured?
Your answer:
12:34
